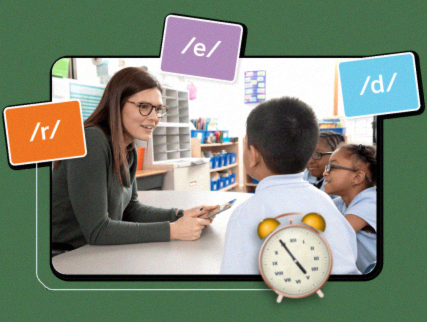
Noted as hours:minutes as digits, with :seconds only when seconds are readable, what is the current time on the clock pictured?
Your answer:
4:55
